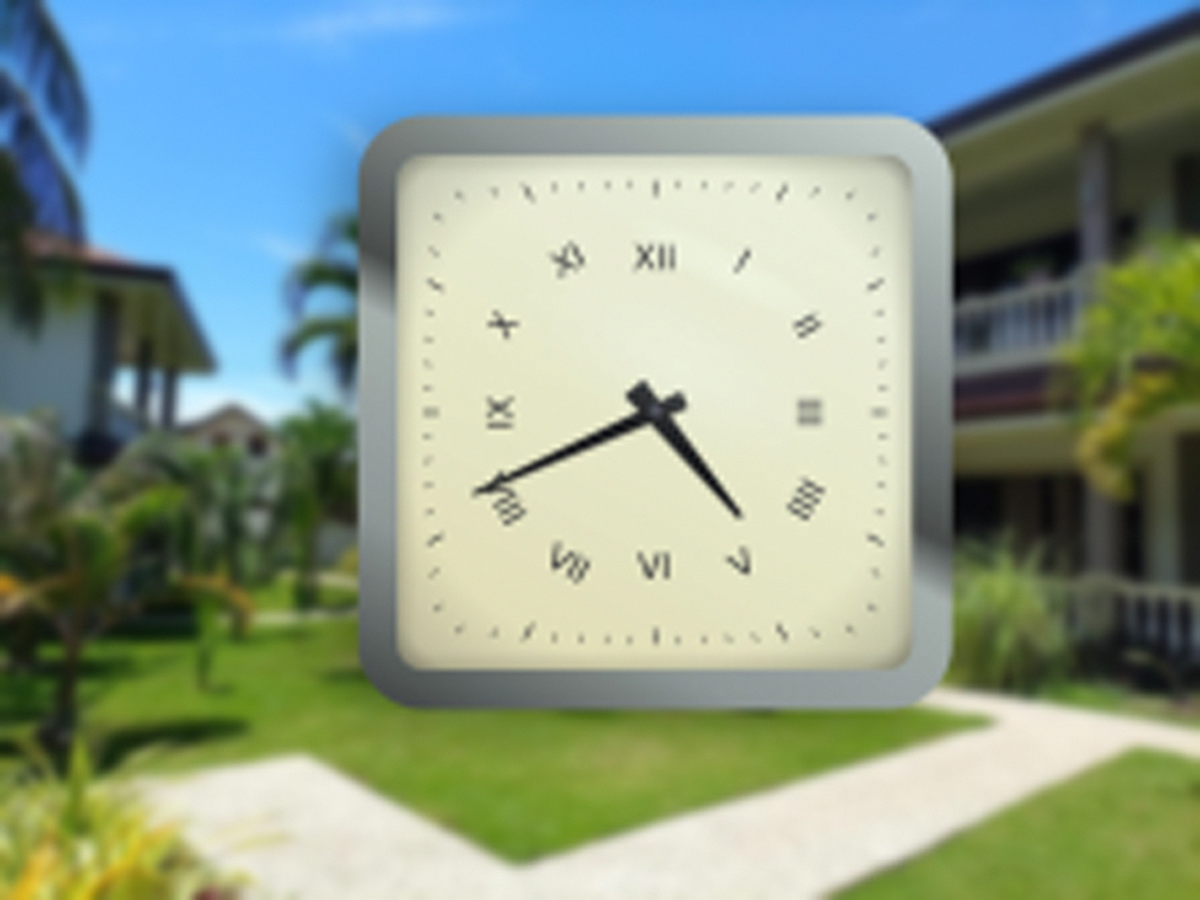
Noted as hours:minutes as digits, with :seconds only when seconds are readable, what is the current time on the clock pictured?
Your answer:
4:41
